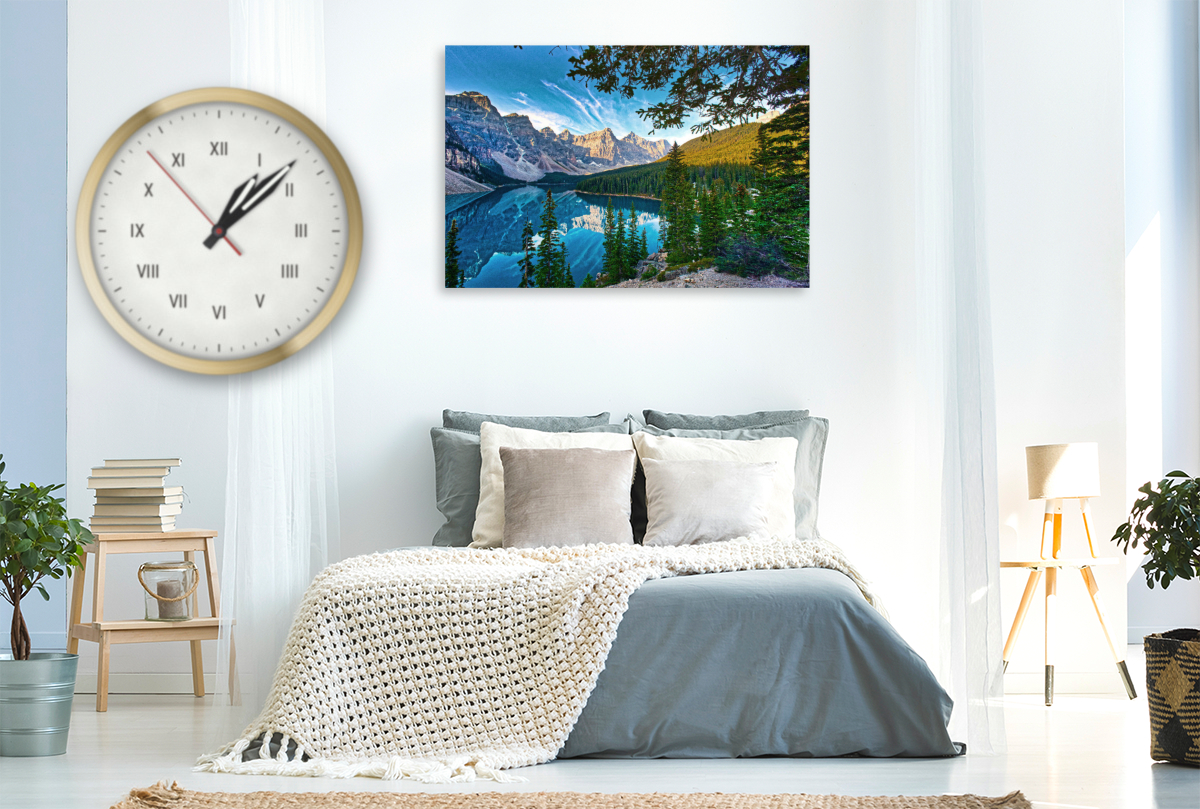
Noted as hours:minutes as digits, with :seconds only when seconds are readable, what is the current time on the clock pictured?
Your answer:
1:07:53
